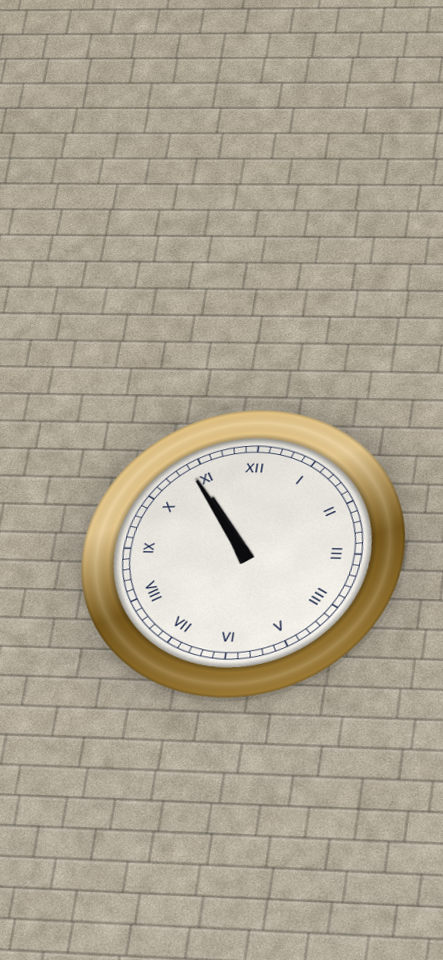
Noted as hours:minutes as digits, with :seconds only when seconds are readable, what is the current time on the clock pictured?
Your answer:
10:54
